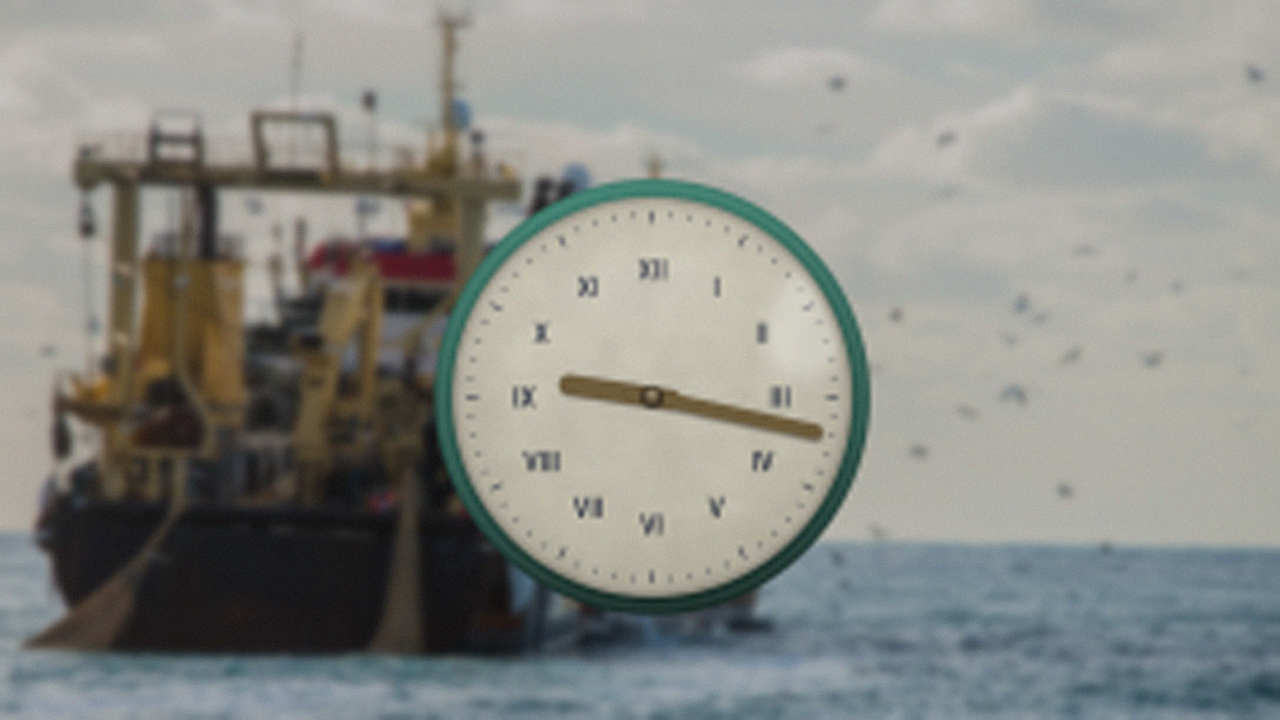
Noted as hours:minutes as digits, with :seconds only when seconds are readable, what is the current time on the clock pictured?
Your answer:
9:17
